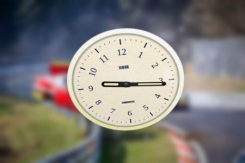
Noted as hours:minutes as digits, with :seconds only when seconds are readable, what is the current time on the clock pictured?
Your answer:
9:16
